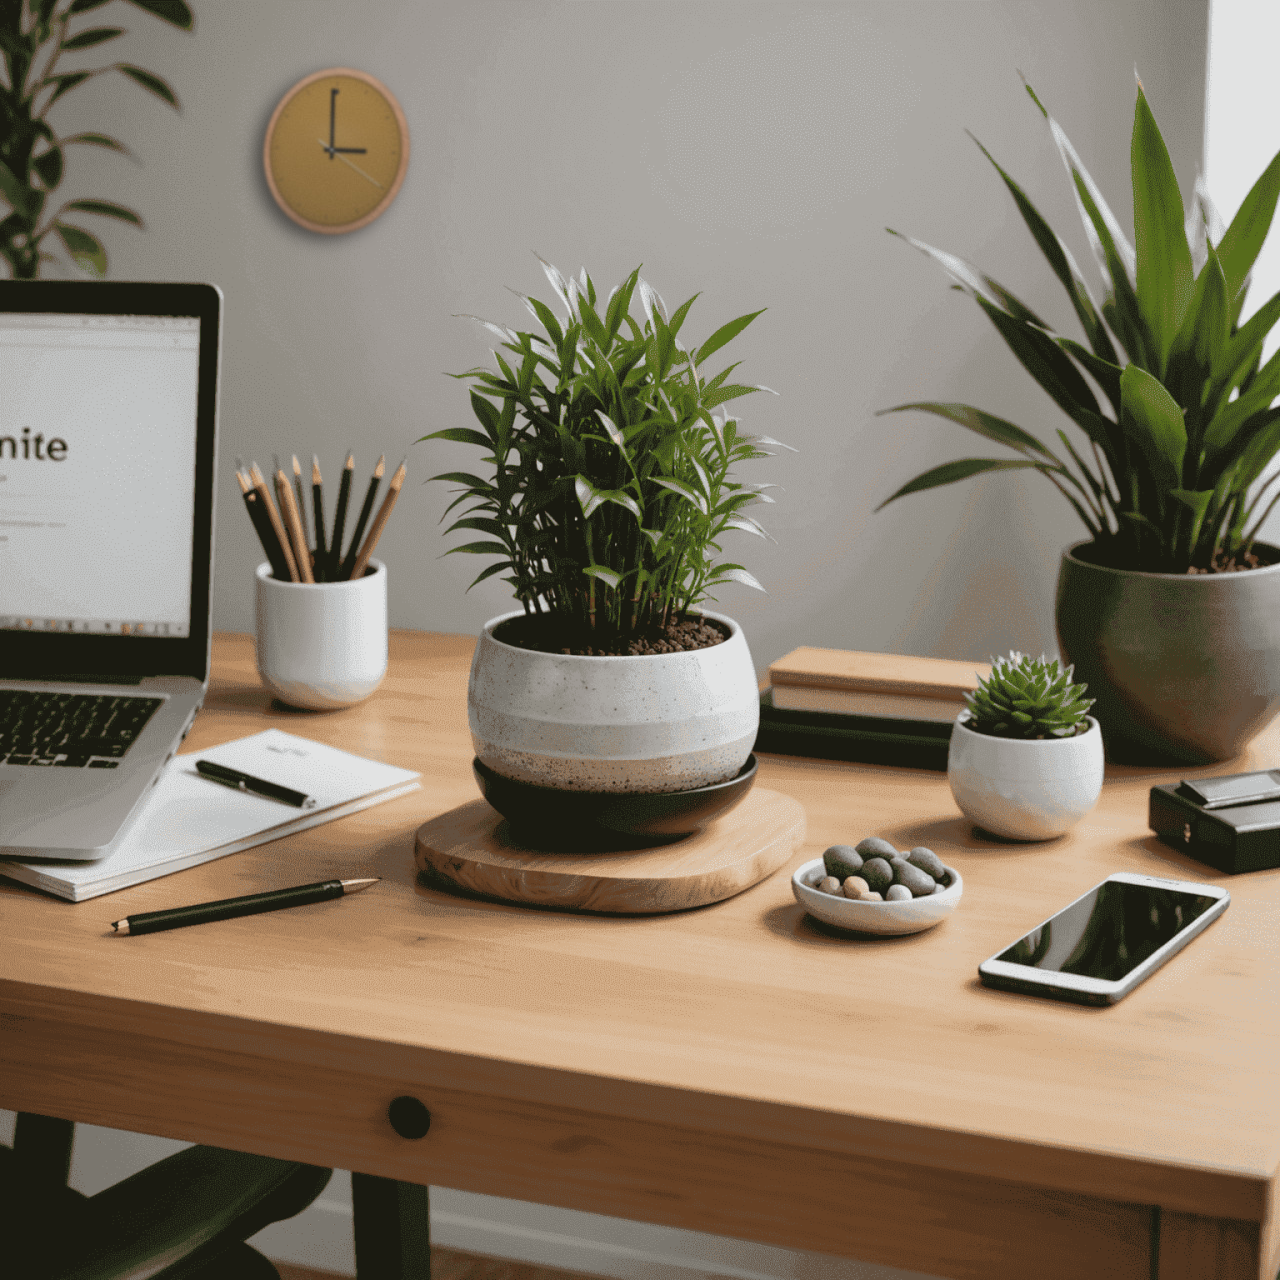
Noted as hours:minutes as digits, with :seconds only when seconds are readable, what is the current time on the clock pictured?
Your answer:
2:59:20
